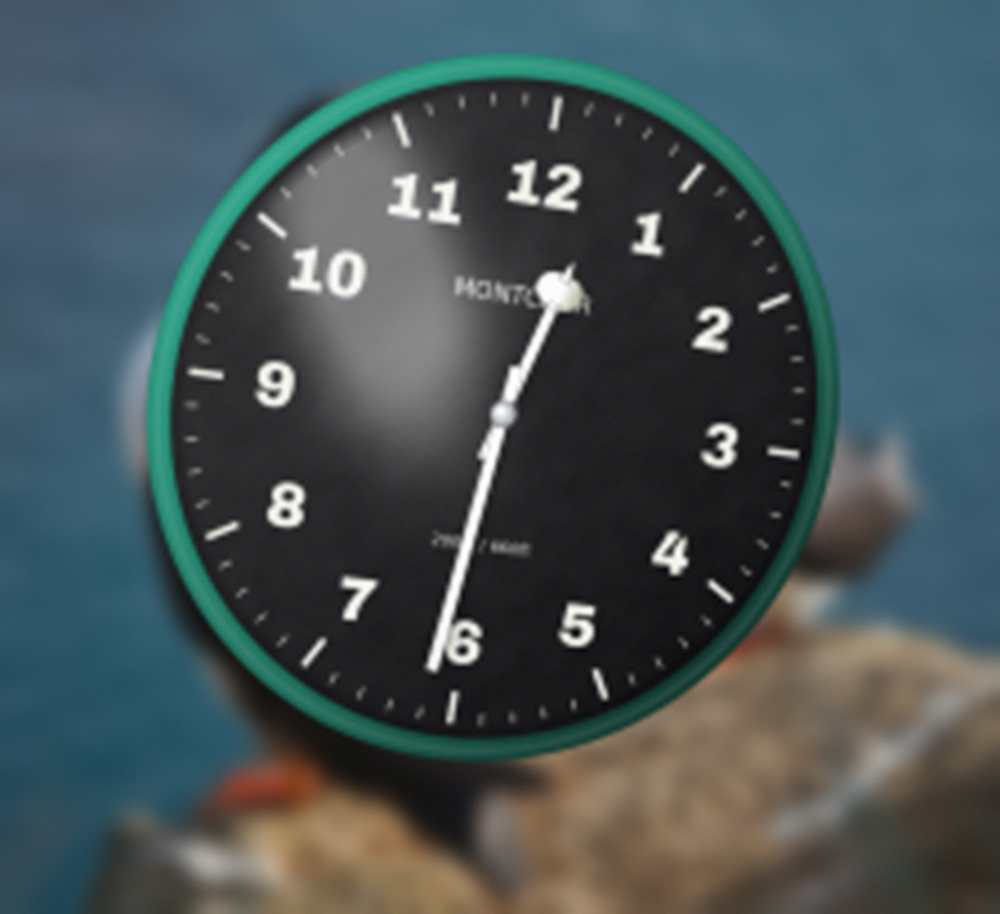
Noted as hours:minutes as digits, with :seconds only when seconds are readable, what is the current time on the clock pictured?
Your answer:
12:31
